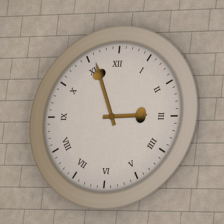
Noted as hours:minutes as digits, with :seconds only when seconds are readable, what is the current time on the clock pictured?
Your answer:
2:56
